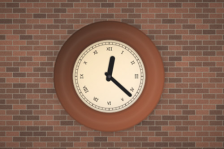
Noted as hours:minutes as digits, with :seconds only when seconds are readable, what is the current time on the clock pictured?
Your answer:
12:22
